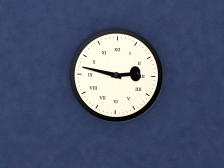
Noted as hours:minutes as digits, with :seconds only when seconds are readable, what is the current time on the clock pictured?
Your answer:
2:47
